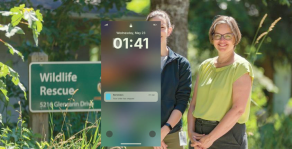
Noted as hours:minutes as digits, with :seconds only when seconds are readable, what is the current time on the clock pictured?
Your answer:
1:41
